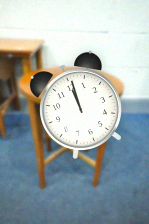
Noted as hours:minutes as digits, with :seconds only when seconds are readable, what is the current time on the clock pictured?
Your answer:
12:01
